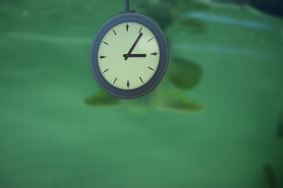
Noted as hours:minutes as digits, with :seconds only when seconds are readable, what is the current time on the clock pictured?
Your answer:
3:06
